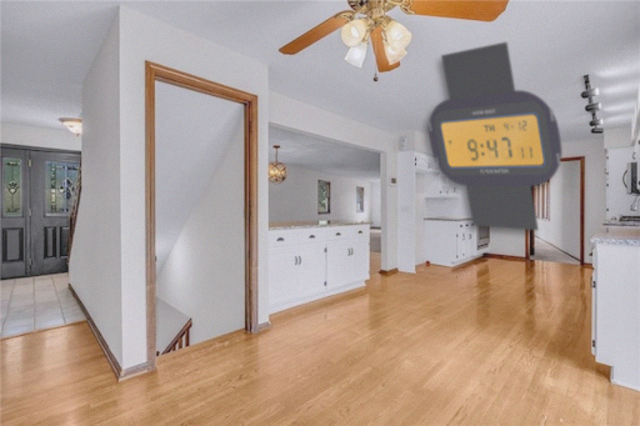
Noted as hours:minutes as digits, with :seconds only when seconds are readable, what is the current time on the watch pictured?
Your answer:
9:47:11
